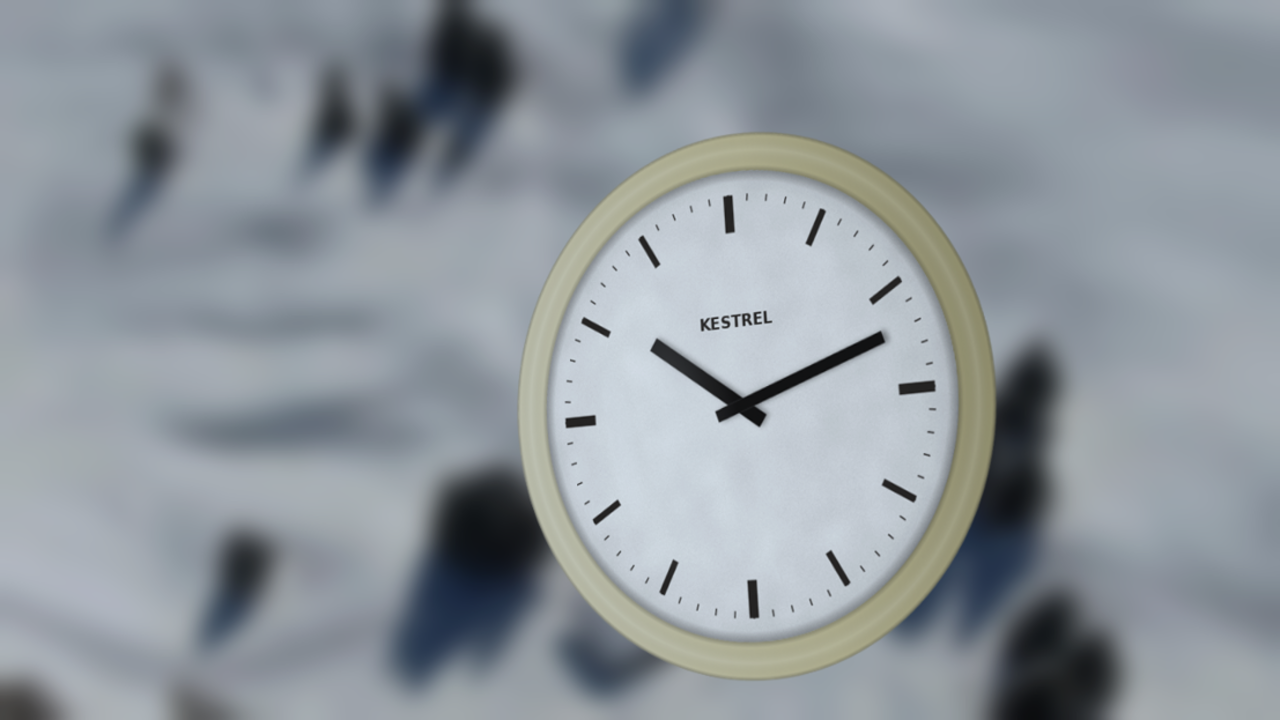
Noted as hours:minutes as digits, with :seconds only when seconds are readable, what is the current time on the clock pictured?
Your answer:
10:12
